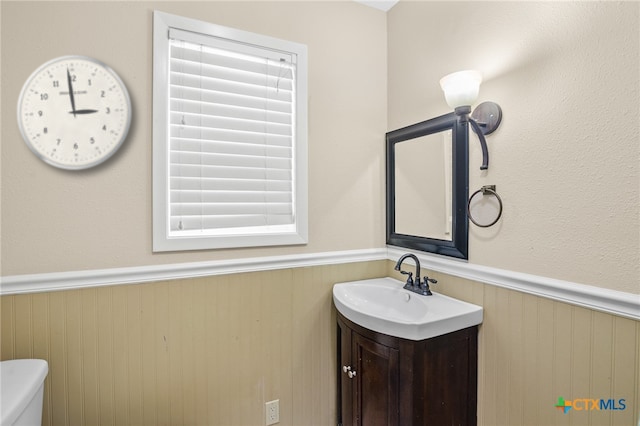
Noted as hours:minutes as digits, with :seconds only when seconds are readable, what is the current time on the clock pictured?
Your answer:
2:59
